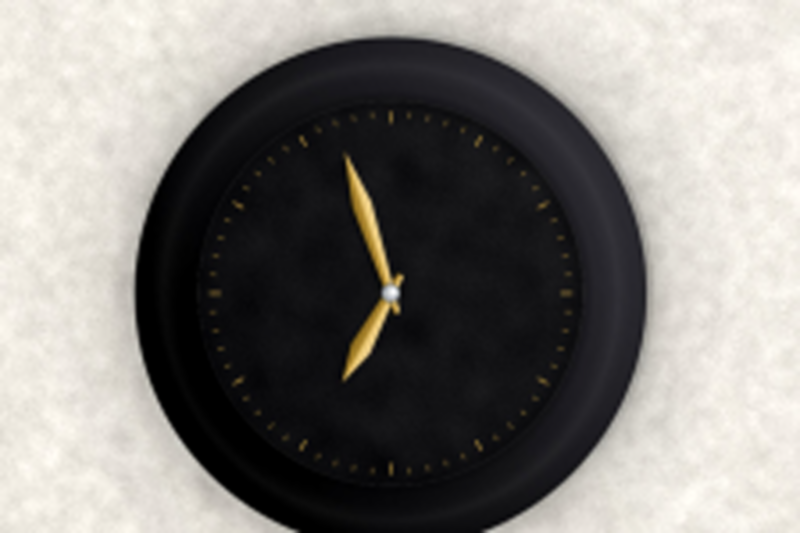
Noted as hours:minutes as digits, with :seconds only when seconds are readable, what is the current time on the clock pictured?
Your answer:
6:57
